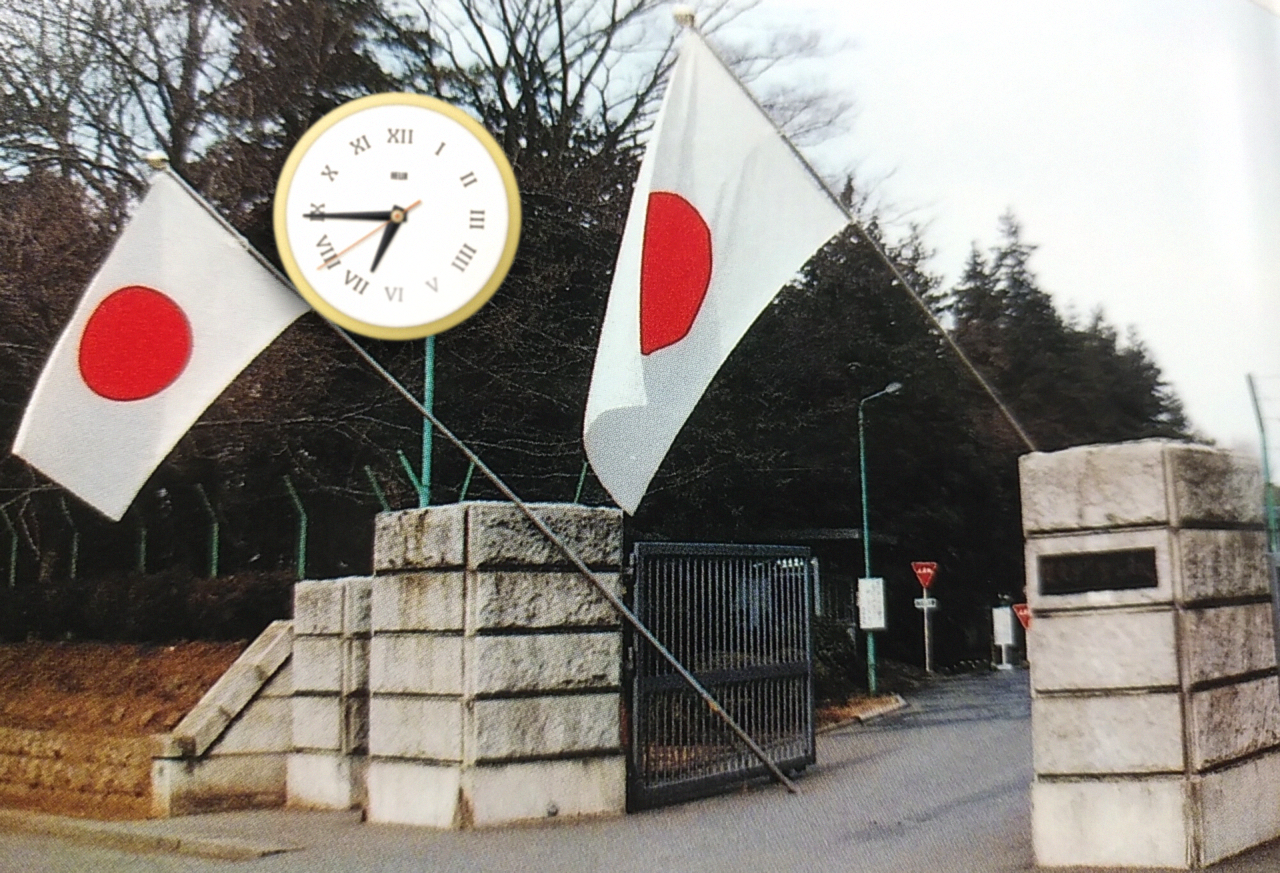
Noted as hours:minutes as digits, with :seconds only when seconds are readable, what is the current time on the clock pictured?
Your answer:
6:44:39
